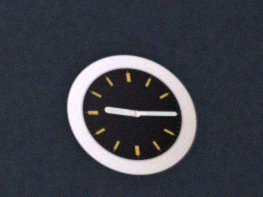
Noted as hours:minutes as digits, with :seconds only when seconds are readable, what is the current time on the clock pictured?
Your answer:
9:15
